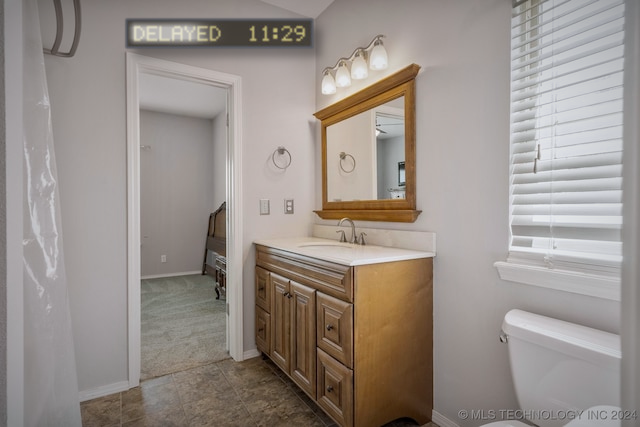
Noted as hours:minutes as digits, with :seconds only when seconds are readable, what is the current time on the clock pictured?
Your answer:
11:29
